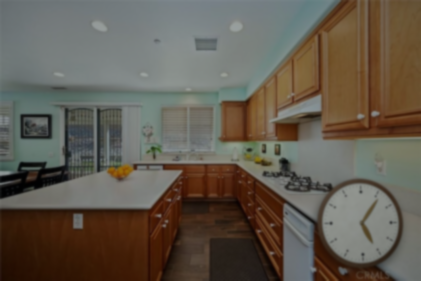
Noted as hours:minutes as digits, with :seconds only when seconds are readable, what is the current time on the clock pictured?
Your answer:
5:06
